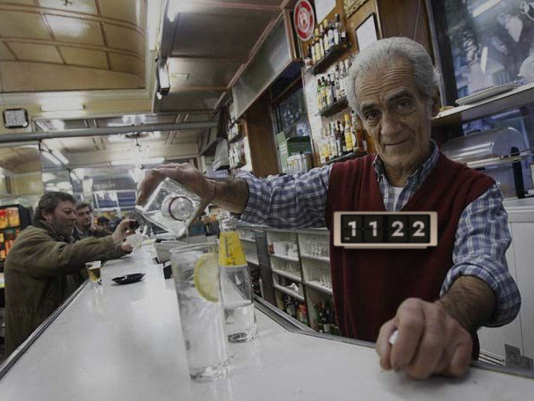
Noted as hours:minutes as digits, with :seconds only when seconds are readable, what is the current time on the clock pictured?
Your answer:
11:22
